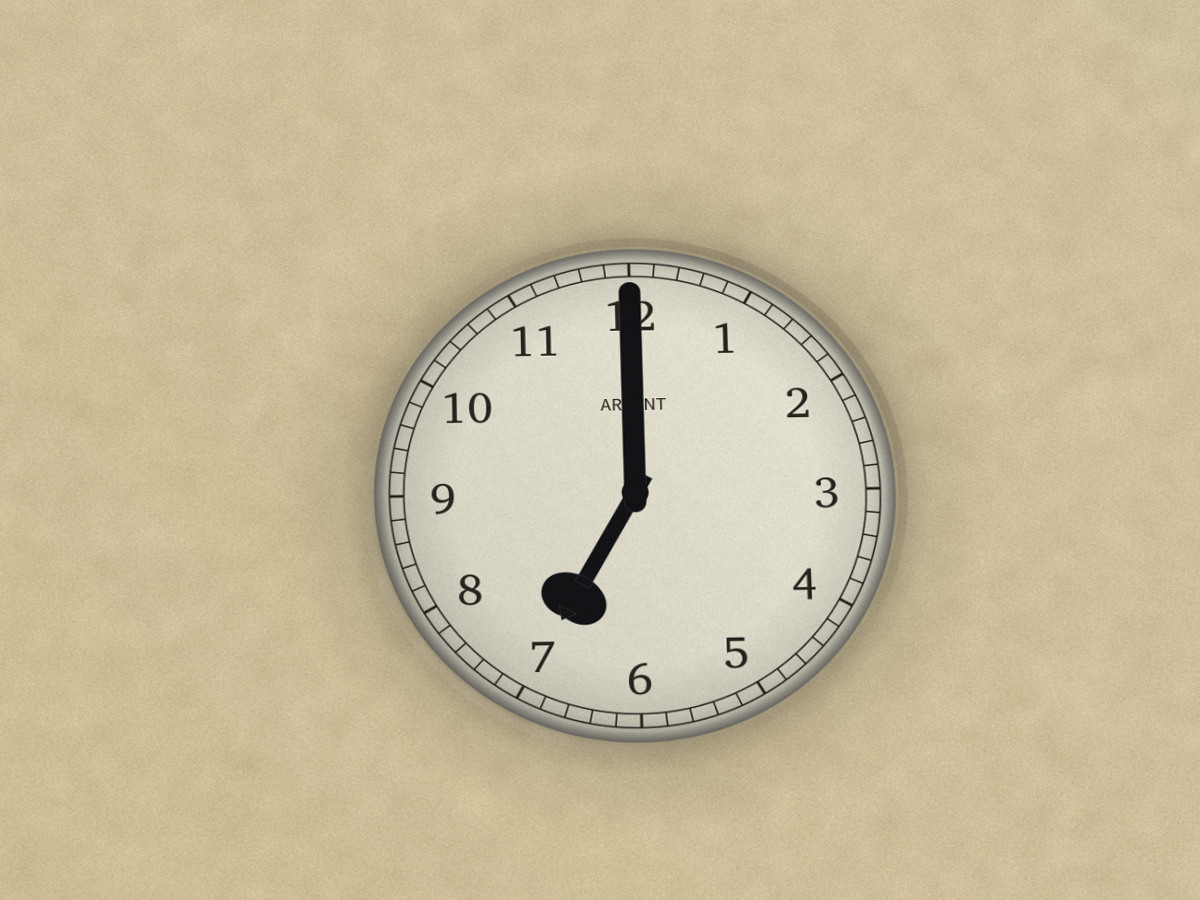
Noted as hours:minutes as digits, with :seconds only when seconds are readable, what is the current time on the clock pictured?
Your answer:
7:00
